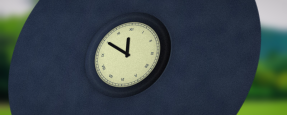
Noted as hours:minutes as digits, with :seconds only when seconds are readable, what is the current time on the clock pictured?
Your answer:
11:50
